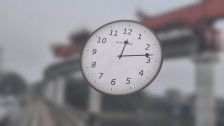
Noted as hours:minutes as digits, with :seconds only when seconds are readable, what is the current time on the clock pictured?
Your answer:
12:13
